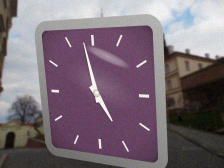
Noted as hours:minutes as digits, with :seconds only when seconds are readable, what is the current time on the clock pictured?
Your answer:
4:58
